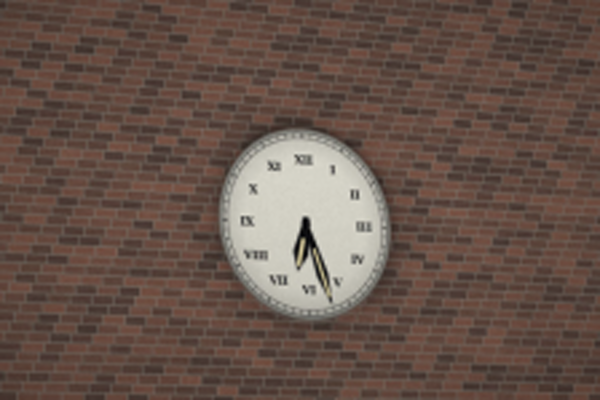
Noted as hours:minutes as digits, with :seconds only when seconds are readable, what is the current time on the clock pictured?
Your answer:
6:27
